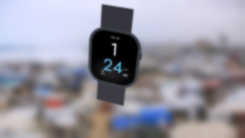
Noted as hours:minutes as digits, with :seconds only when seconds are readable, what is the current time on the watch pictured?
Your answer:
1:24
